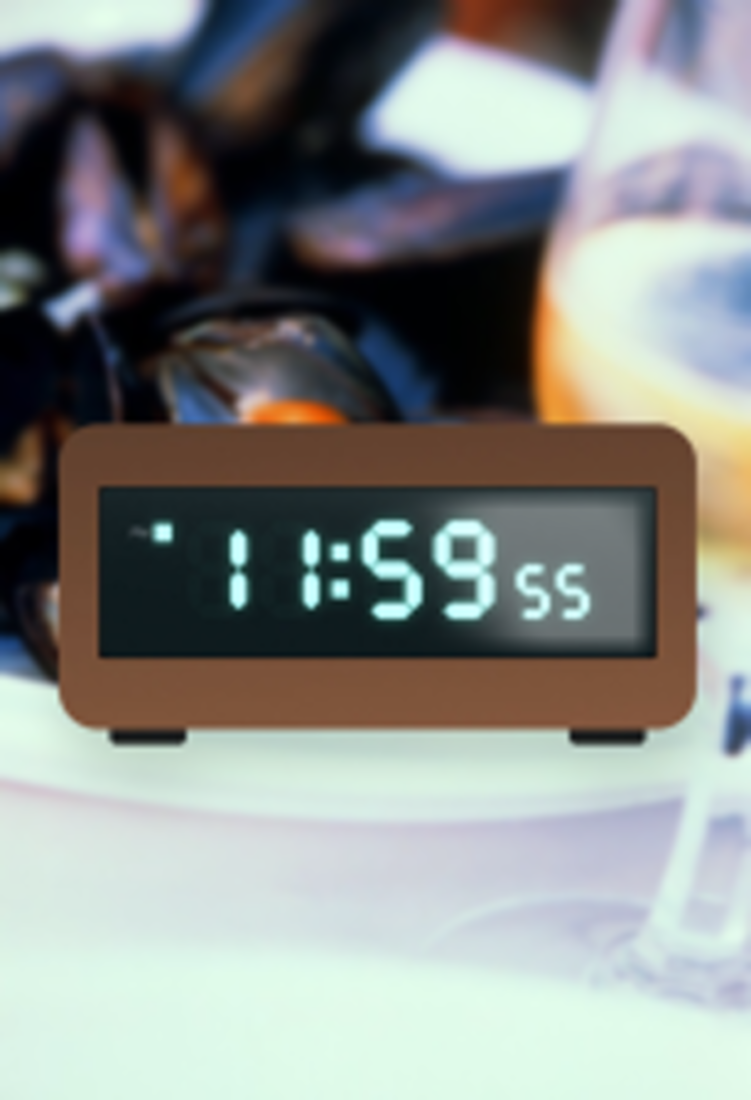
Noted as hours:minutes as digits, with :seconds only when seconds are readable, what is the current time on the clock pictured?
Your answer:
11:59:55
